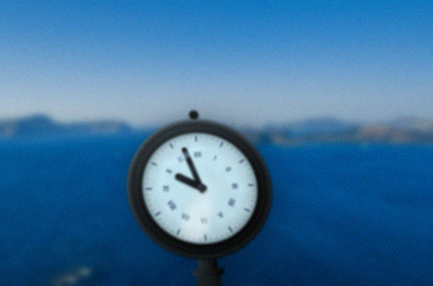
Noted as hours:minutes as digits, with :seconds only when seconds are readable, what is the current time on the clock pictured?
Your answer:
9:57
